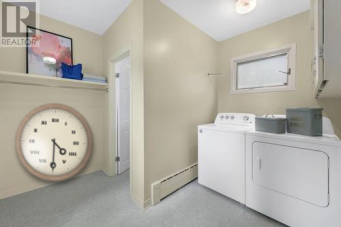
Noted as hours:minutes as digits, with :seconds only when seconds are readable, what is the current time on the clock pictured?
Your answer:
4:30
